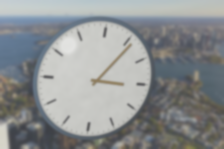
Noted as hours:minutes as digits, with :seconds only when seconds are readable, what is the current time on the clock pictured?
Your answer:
3:06
